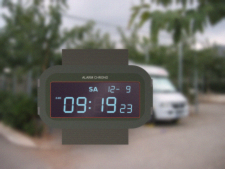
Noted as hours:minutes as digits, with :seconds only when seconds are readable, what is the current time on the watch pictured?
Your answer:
9:19:23
